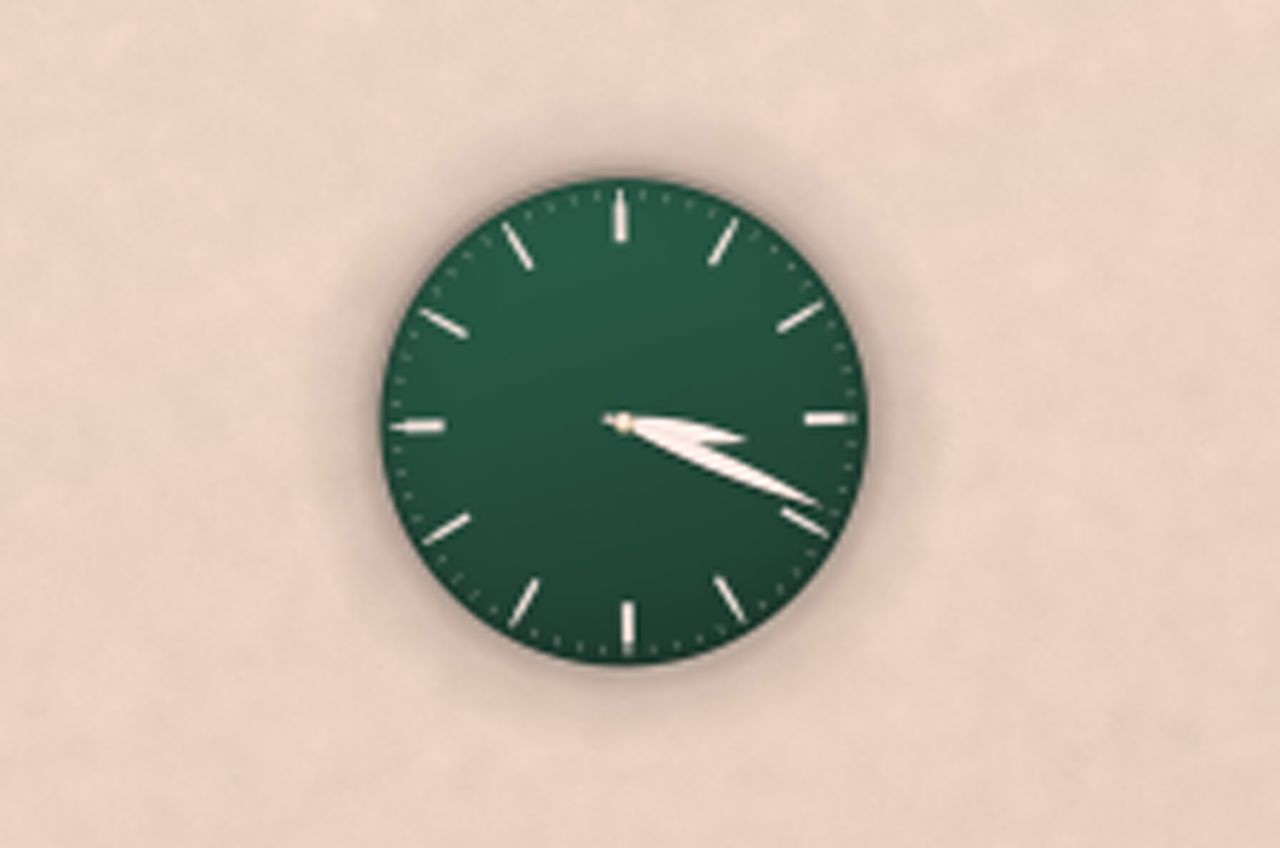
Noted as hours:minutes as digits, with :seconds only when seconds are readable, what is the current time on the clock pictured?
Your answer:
3:19
